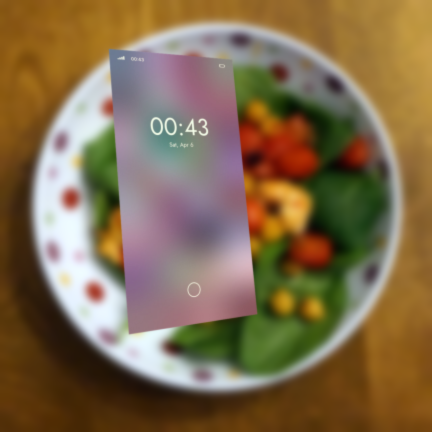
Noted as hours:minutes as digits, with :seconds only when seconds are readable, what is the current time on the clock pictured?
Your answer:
0:43
